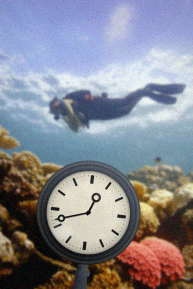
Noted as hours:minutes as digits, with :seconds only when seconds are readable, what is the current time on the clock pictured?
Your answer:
12:42
